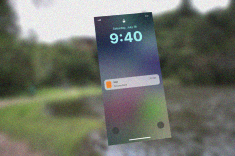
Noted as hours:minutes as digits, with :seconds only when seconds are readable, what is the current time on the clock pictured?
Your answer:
9:40
